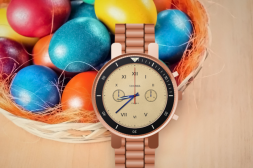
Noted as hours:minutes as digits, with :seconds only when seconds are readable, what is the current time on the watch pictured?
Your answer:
8:38
